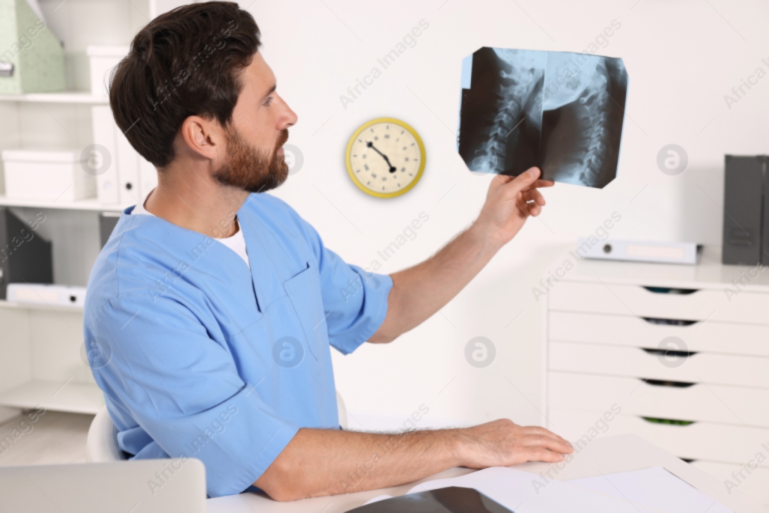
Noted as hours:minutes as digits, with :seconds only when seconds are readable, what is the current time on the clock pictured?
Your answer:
4:51
